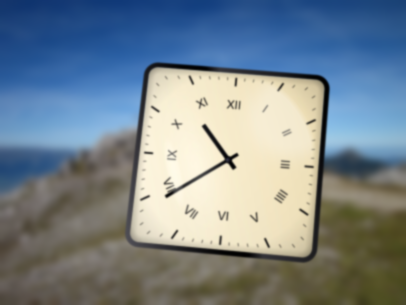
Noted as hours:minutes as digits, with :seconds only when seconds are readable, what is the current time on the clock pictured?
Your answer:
10:39
